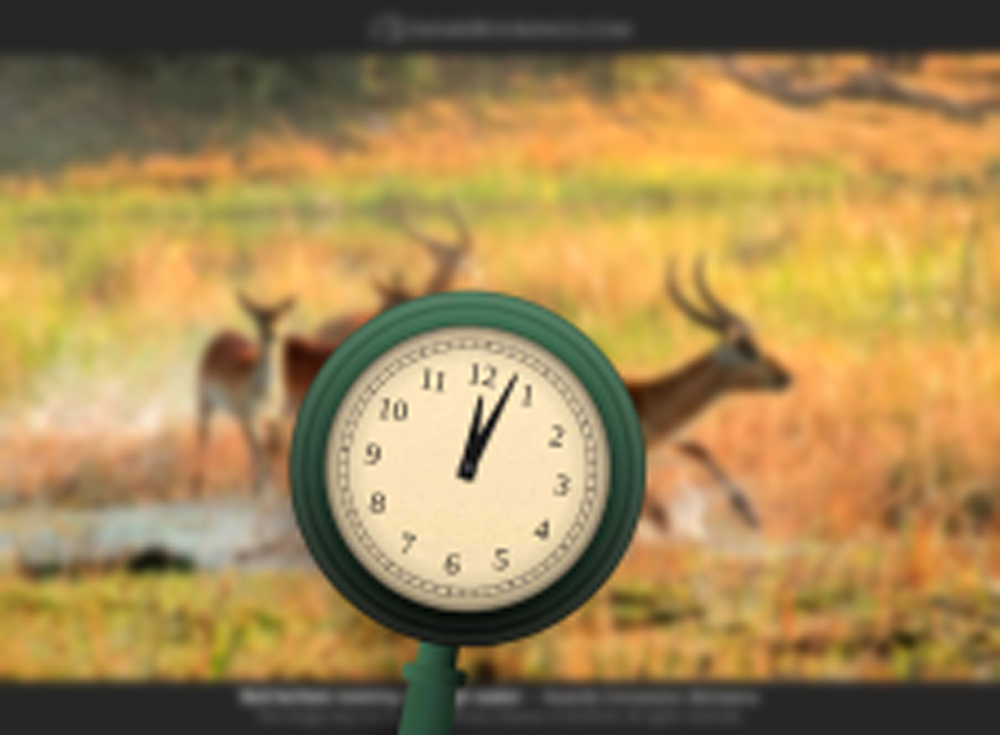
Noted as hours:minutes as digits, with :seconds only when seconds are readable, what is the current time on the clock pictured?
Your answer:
12:03
